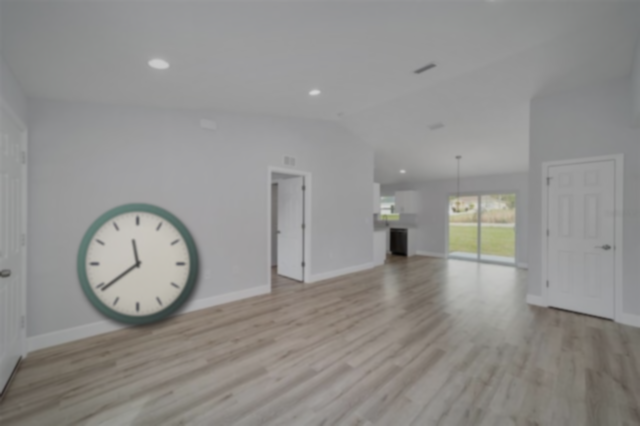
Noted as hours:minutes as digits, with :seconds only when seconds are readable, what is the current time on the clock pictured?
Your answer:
11:39
